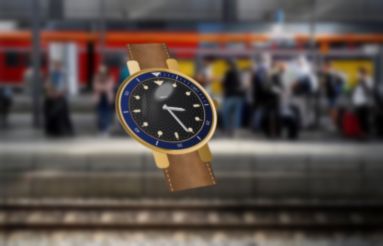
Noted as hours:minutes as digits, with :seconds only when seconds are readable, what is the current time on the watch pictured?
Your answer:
3:26
